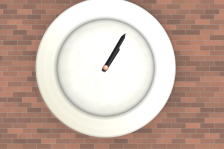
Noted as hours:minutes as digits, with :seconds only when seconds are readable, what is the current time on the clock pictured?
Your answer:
1:05
